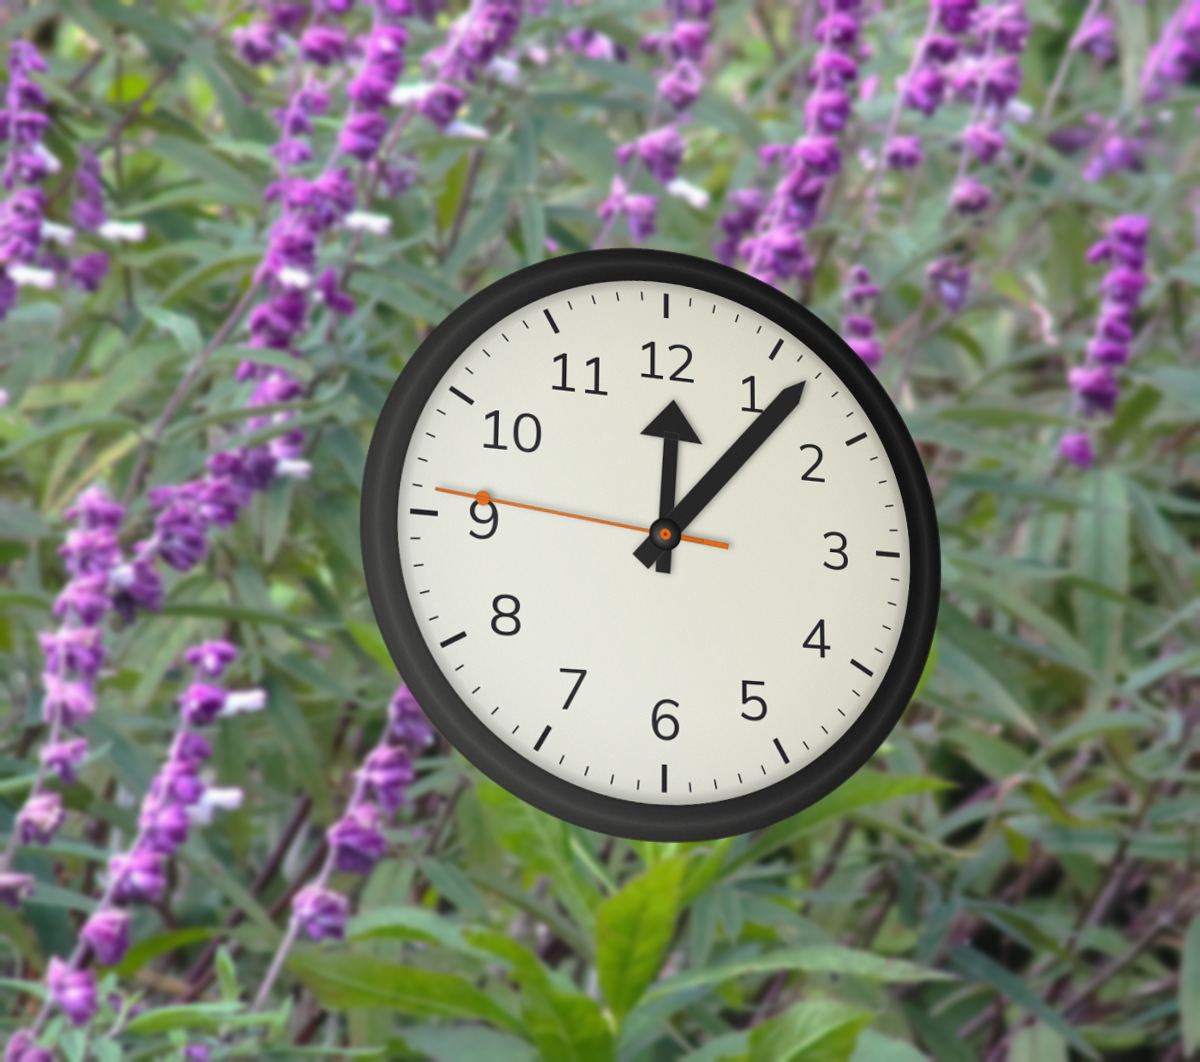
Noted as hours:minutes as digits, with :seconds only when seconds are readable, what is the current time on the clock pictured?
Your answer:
12:06:46
